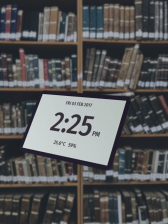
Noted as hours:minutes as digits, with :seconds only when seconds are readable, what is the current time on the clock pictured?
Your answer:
2:25
